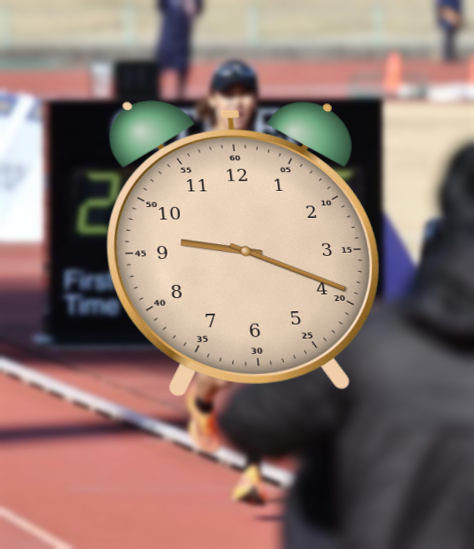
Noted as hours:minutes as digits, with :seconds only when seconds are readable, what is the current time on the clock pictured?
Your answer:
9:19
